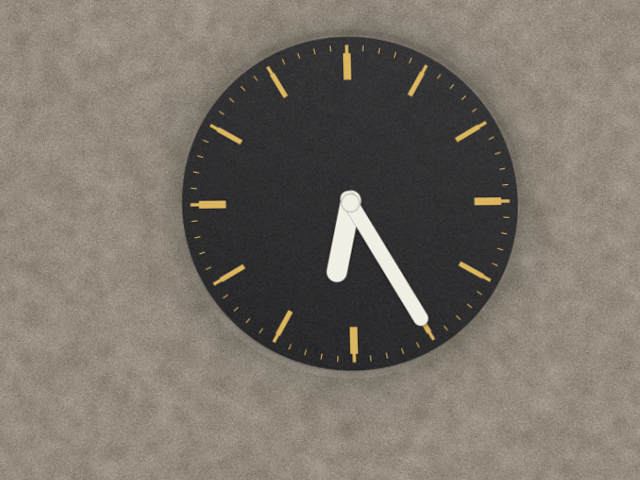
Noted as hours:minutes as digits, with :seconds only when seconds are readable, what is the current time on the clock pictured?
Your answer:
6:25
